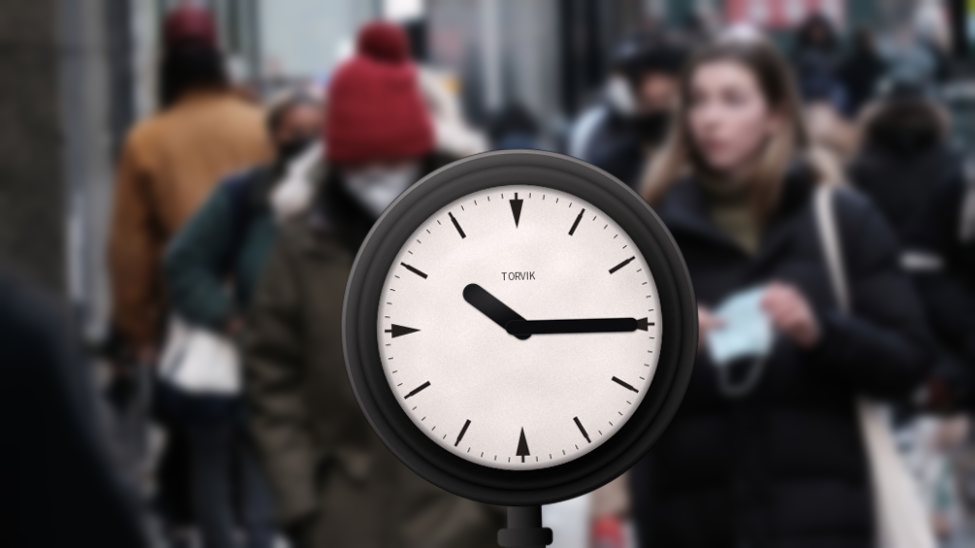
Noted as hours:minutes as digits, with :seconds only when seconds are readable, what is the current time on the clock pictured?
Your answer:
10:15
